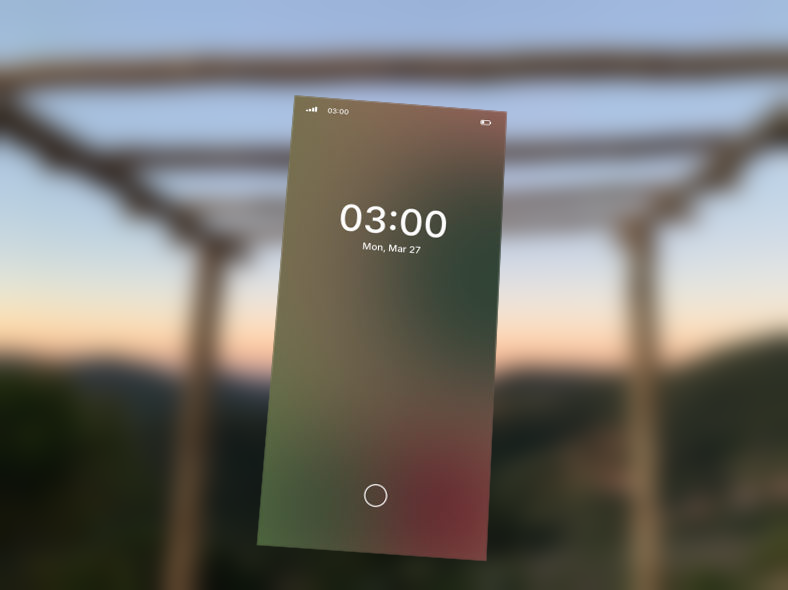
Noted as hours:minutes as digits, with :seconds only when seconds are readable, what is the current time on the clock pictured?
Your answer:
3:00
